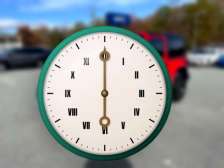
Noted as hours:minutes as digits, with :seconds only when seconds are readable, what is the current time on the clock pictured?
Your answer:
6:00
